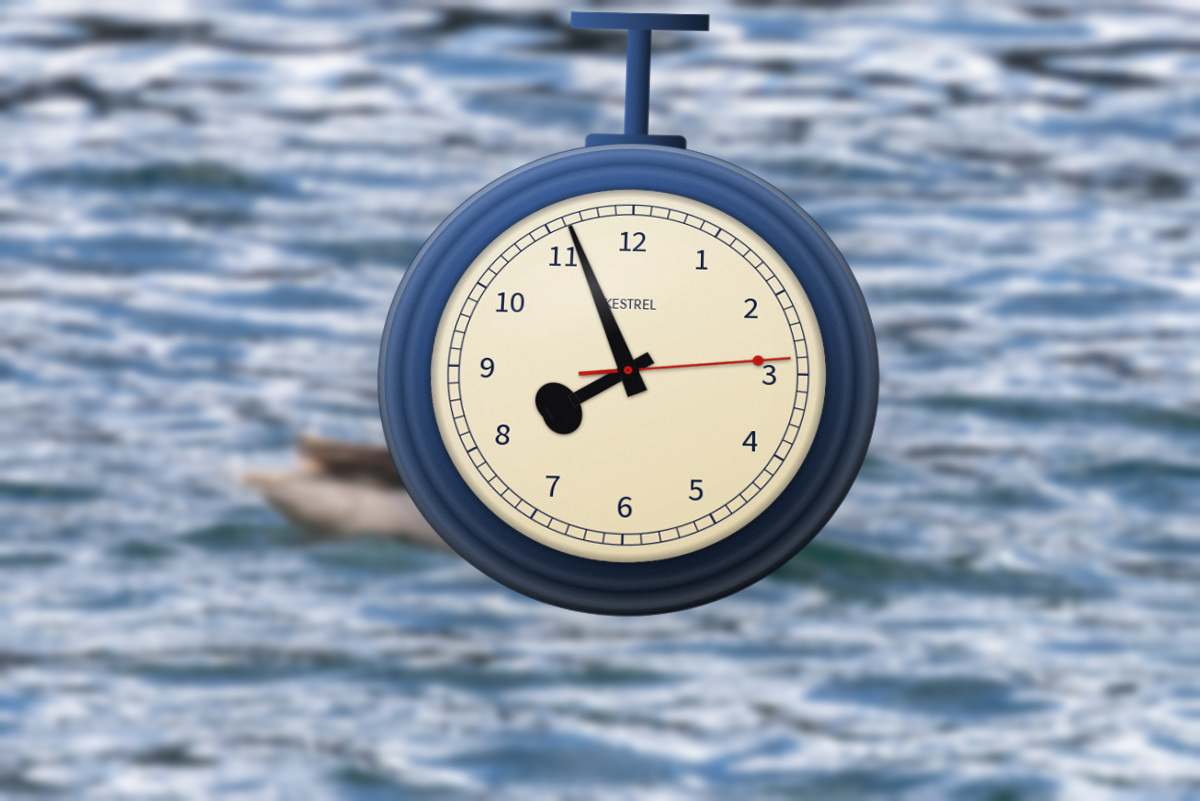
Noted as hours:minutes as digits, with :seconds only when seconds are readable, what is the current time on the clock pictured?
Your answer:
7:56:14
